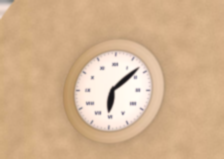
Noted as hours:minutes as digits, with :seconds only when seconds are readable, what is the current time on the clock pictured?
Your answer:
6:08
